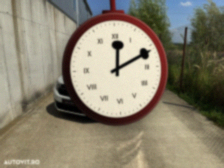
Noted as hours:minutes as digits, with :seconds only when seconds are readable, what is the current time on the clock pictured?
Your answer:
12:11
